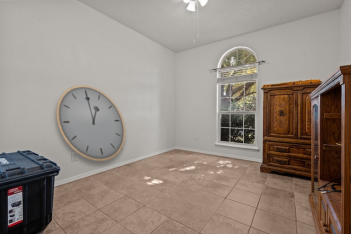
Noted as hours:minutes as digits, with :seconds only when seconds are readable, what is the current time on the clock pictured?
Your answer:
1:00
